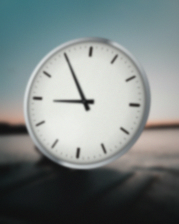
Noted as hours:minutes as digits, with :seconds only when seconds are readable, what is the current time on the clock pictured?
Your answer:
8:55
